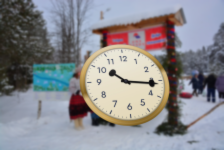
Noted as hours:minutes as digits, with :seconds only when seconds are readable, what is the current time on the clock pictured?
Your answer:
10:16
